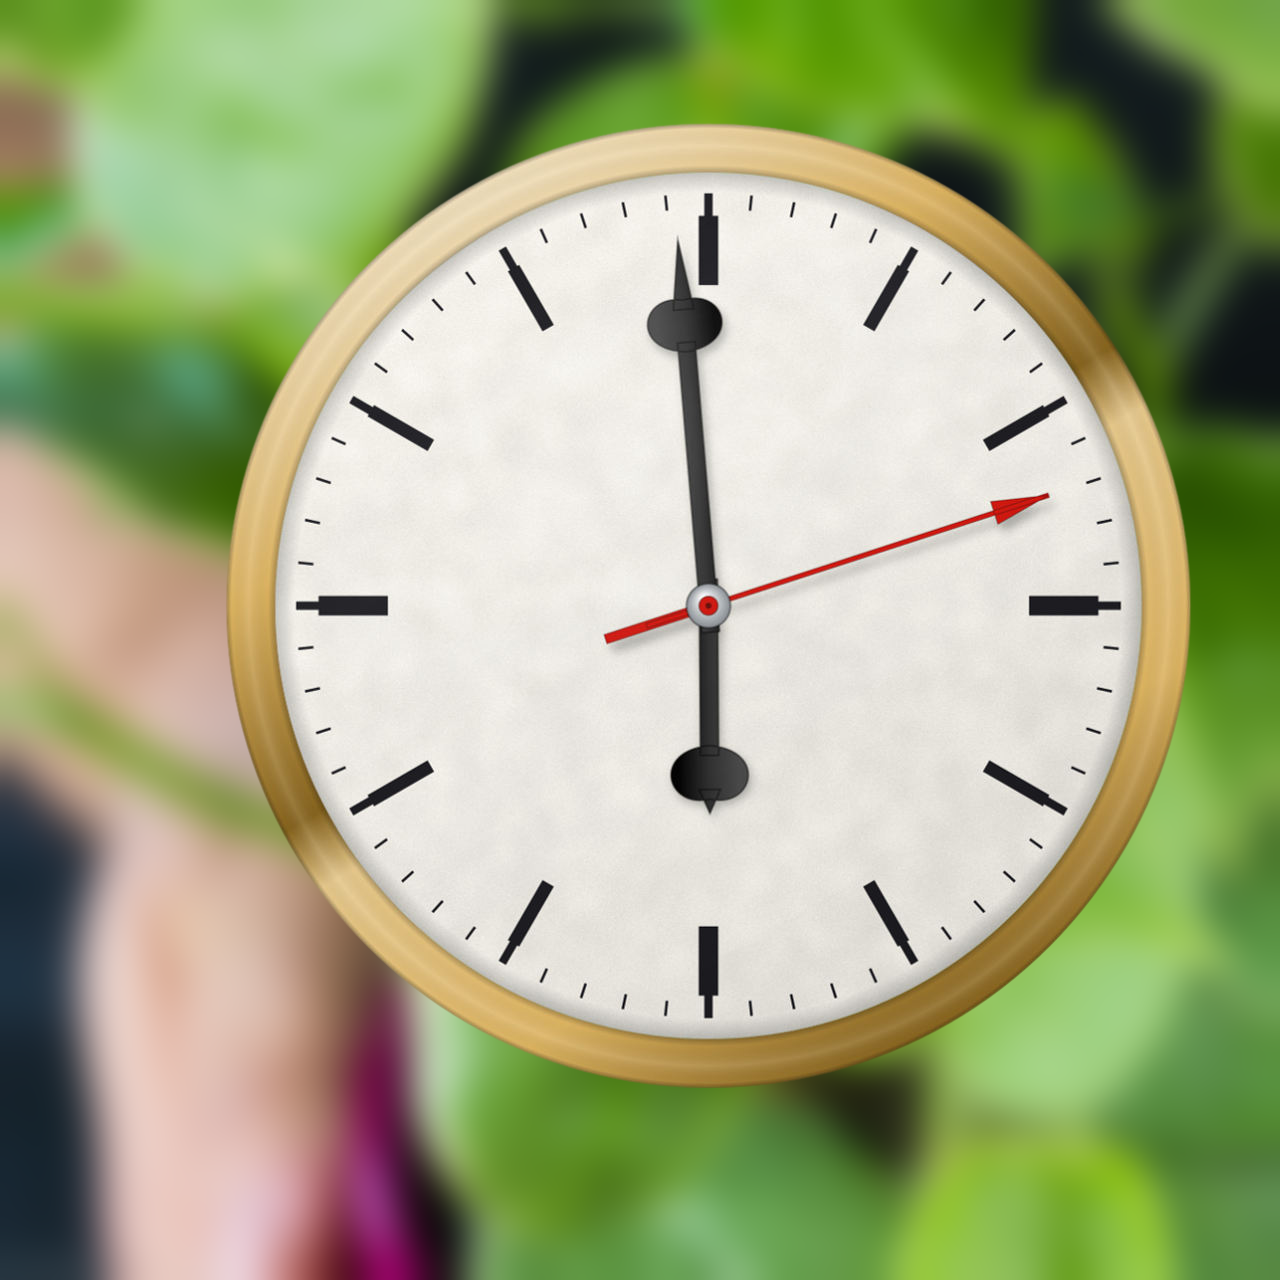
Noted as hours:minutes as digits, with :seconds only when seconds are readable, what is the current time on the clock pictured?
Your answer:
5:59:12
